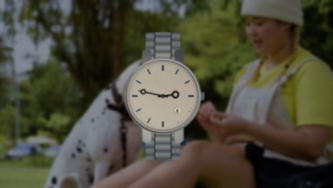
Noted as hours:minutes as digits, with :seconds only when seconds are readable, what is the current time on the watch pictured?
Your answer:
2:47
